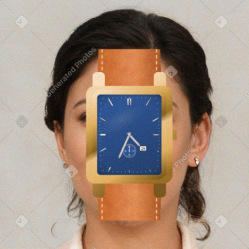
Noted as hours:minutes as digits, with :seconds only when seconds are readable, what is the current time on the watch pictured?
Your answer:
4:34
